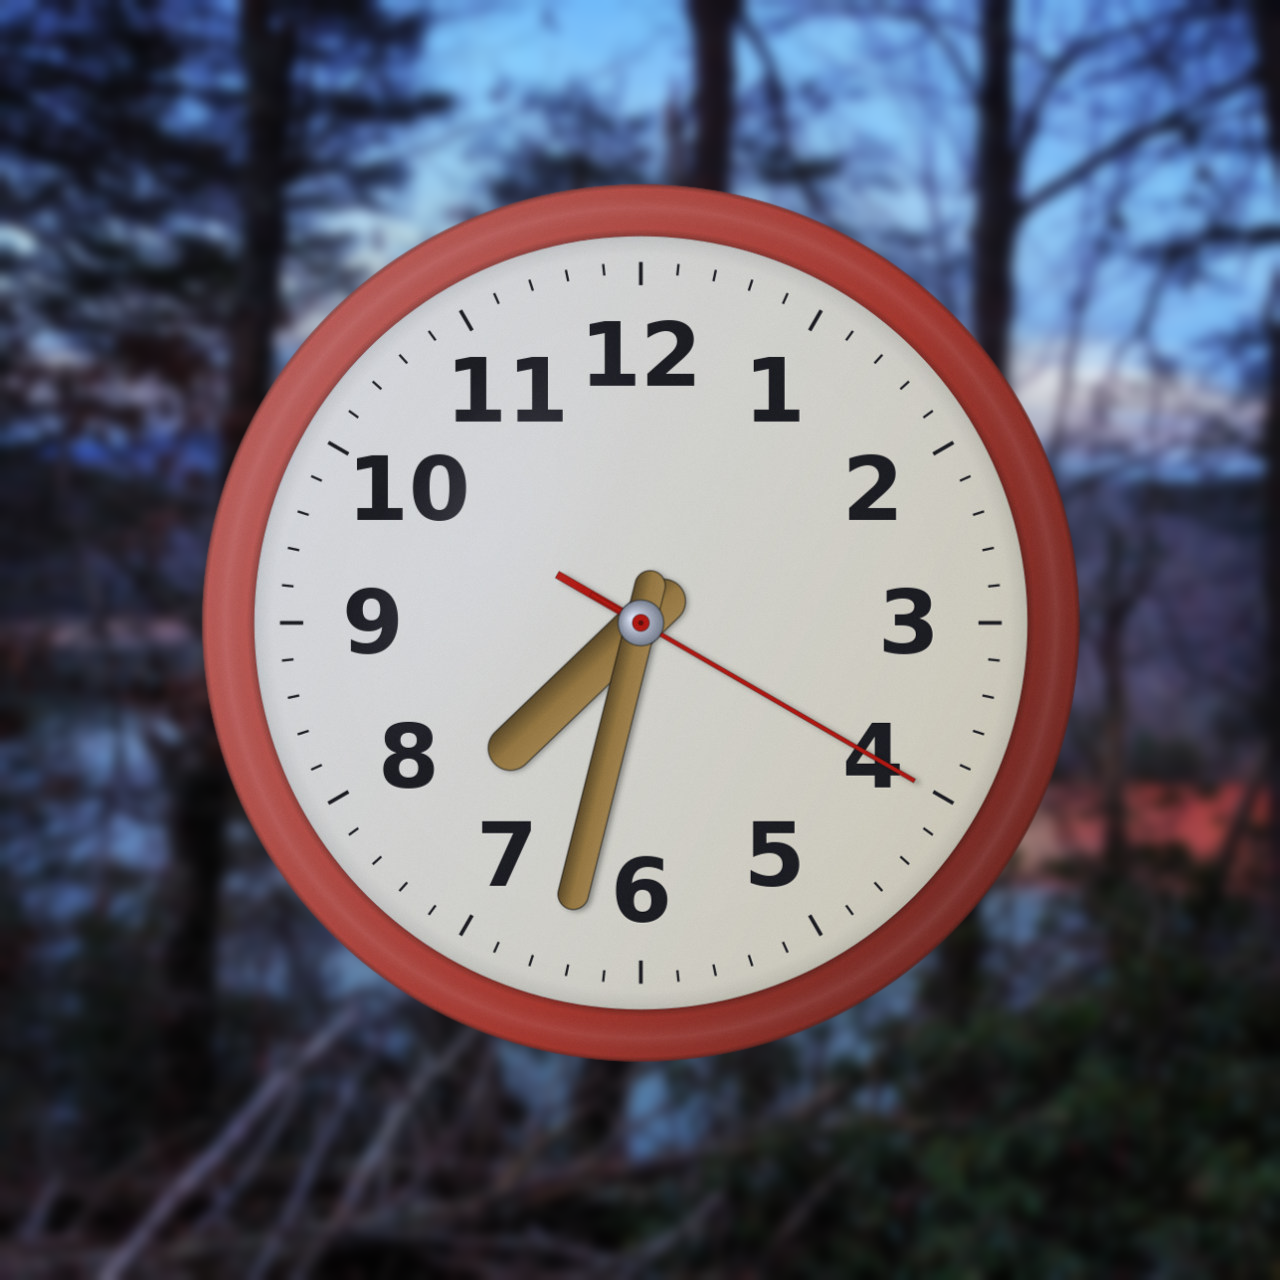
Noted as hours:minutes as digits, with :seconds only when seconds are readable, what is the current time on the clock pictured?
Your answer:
7:32:20
